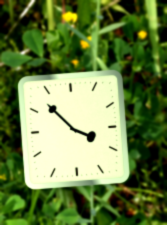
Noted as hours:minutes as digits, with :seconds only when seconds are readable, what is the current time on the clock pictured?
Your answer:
3:53
